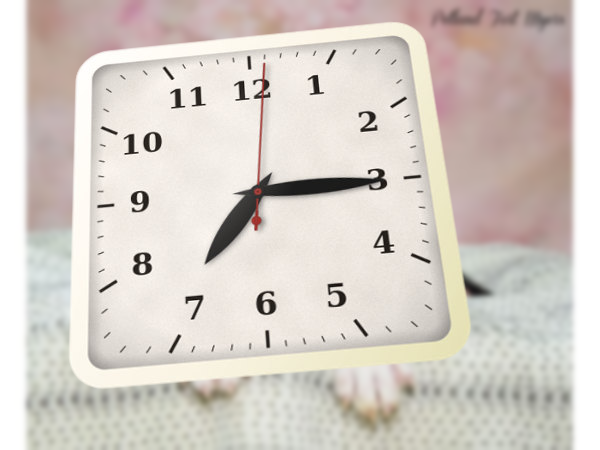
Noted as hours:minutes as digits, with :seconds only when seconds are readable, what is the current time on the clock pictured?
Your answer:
7:15:01
